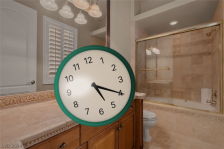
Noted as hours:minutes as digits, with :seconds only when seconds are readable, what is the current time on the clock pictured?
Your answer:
5:20
